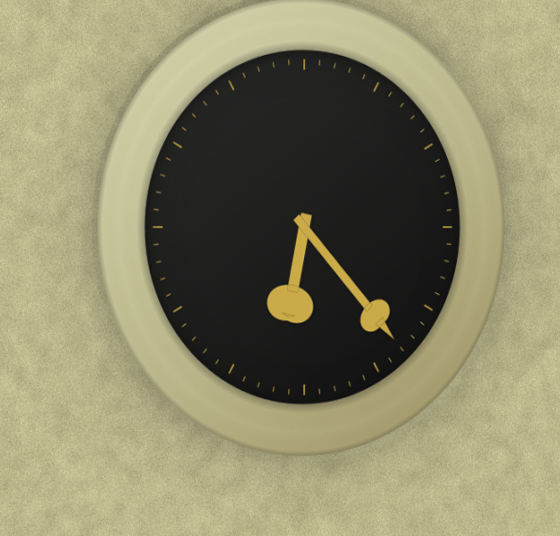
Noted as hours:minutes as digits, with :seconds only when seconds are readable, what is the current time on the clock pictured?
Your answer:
6:23
